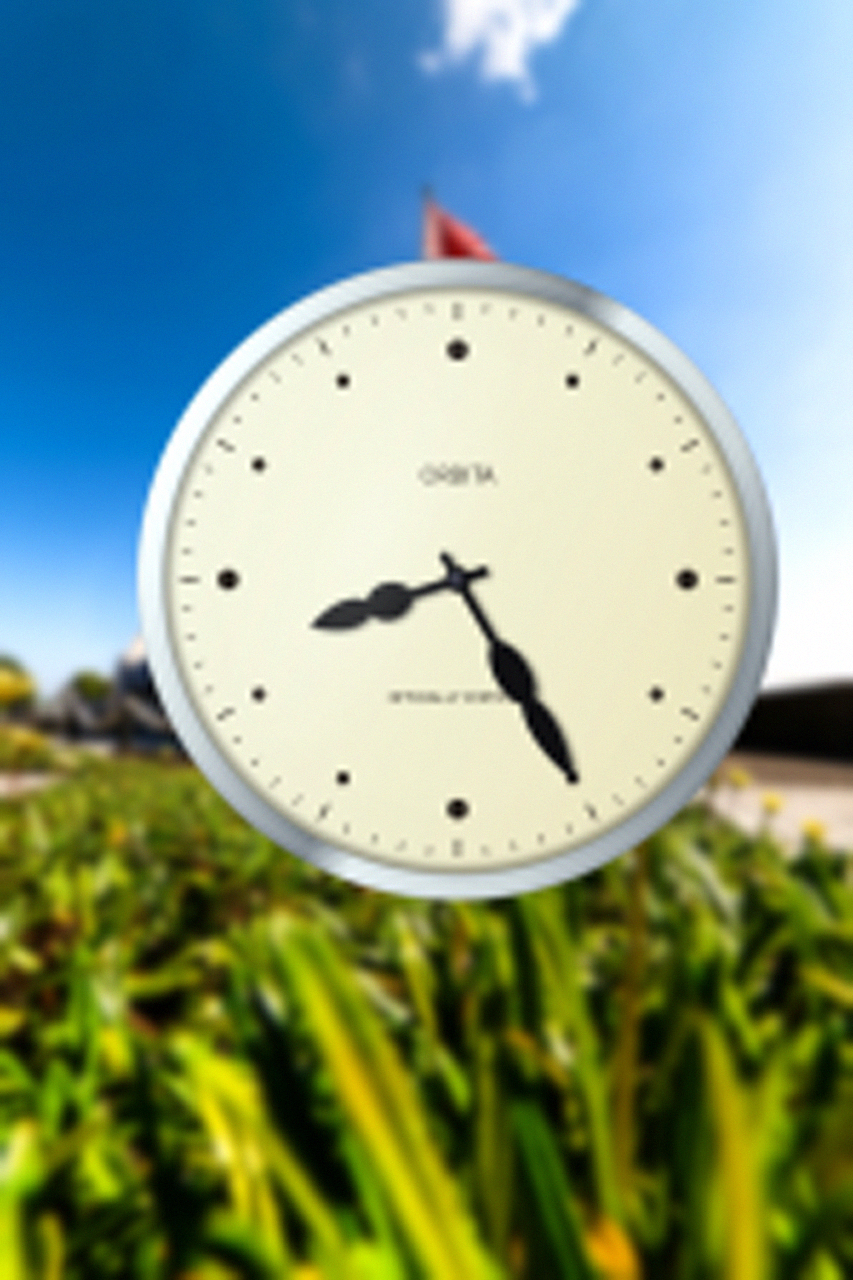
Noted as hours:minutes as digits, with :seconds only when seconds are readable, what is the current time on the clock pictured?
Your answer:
8:25
